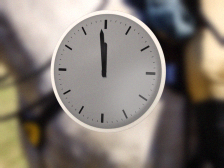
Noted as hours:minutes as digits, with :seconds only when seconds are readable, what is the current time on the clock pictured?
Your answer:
11:59
